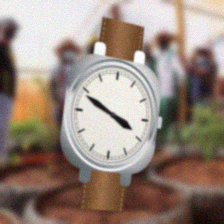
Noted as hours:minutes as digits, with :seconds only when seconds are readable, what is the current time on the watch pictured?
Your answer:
3:49
